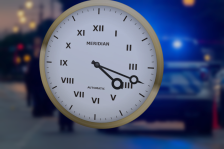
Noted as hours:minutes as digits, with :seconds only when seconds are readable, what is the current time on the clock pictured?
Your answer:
4:18
